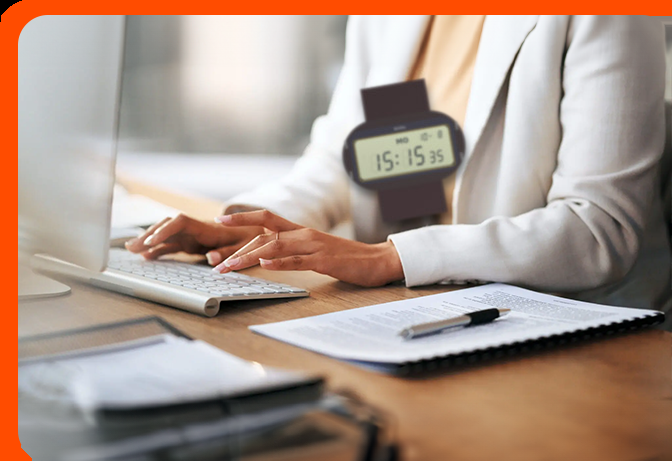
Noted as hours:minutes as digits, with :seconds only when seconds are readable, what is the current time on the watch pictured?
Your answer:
15:15:35
